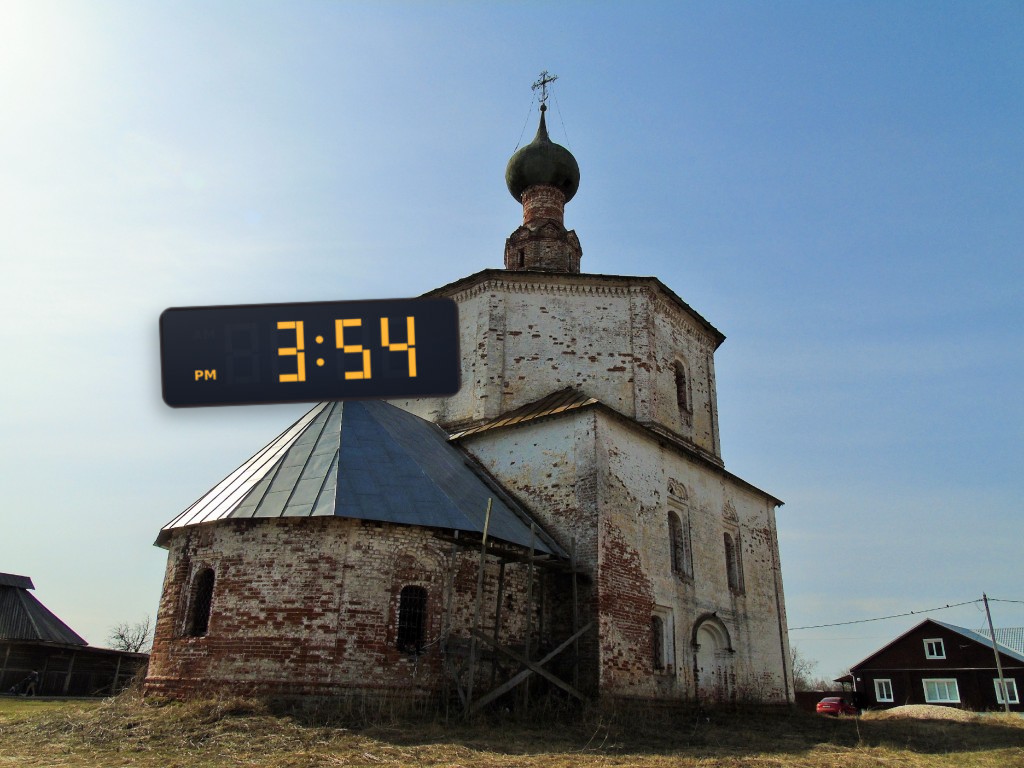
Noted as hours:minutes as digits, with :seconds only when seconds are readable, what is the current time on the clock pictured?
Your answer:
3:54
